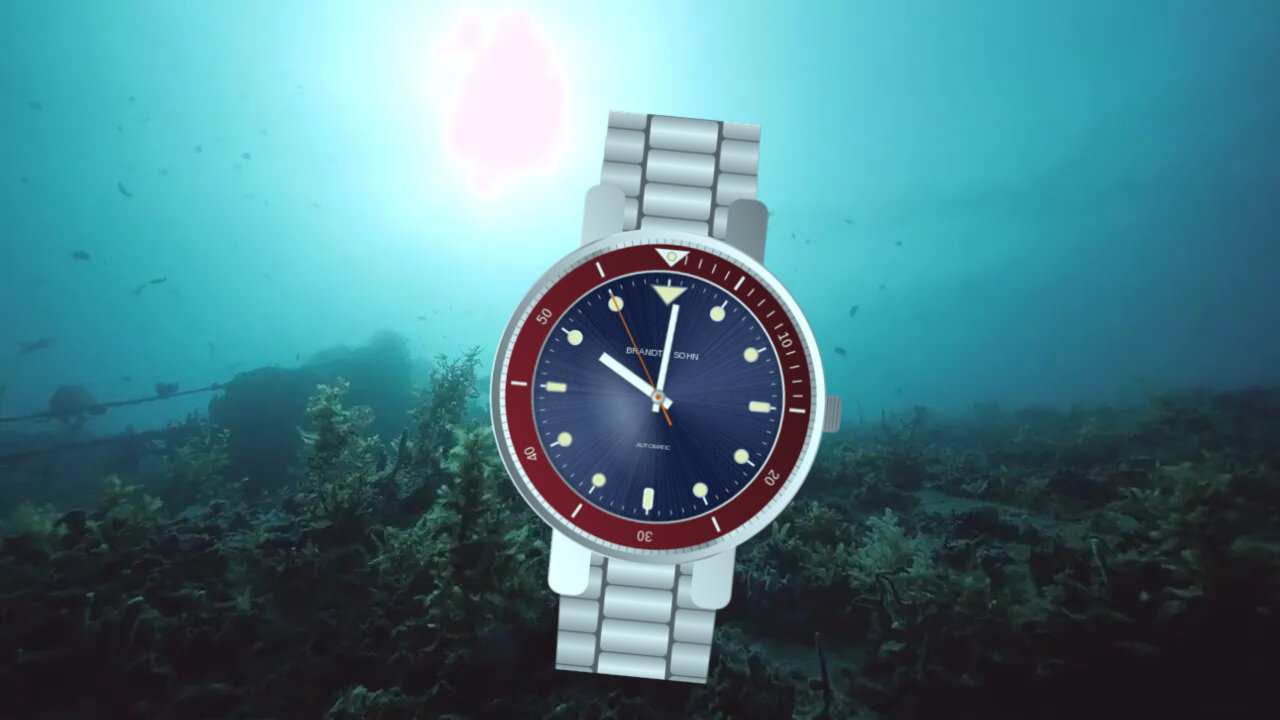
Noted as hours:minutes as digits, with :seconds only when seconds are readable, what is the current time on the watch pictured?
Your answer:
10:00:55
